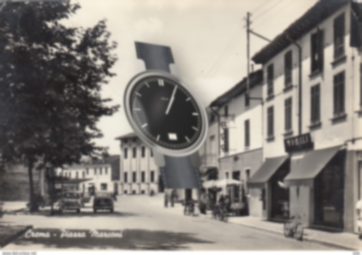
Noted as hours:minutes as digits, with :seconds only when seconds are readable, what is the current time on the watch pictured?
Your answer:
1:05
